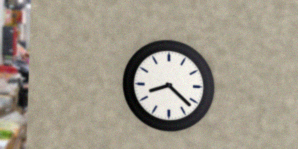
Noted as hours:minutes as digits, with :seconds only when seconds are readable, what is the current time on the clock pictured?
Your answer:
8:22
